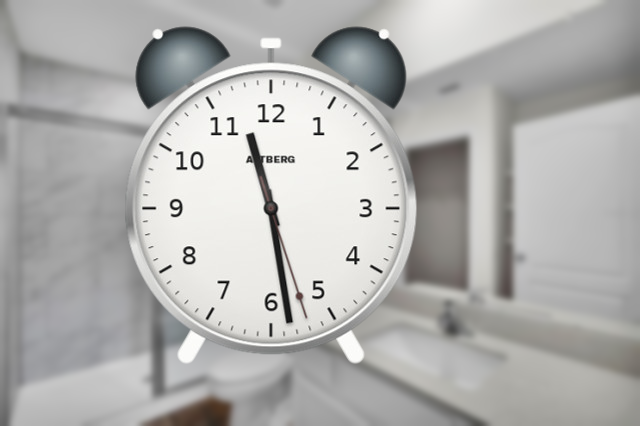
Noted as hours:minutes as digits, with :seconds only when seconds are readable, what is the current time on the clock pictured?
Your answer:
11:28:27
